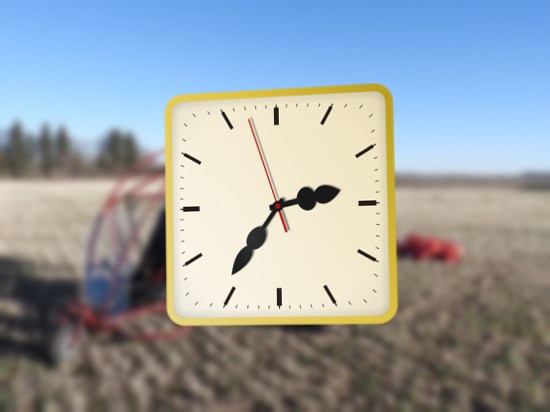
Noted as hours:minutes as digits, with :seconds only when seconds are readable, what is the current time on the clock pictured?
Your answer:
2:35:57
